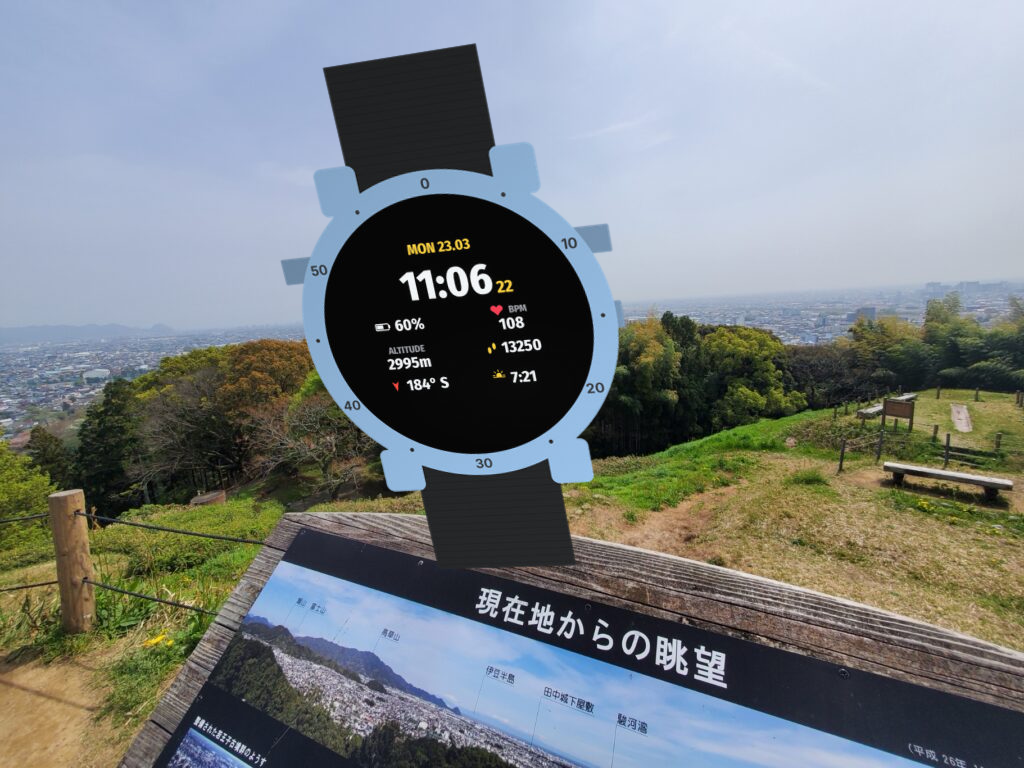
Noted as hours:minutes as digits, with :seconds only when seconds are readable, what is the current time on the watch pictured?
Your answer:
11:06:22
